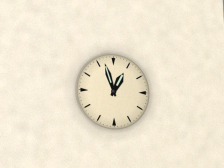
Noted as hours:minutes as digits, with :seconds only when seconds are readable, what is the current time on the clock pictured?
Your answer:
12:57
